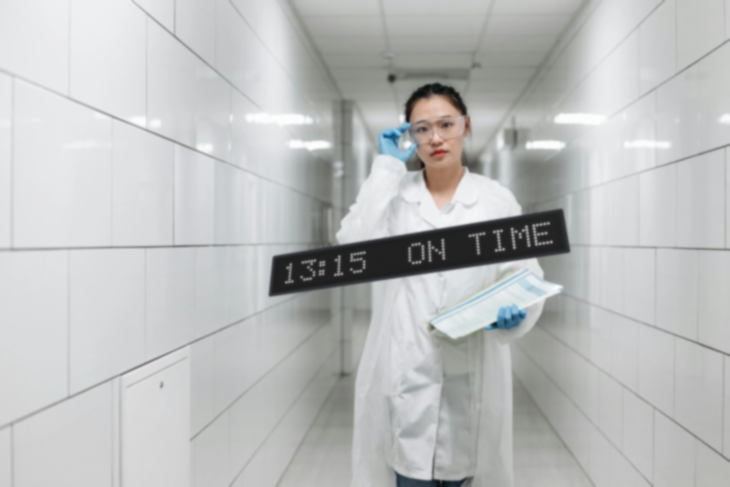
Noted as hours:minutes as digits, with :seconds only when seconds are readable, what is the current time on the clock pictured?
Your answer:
13:15
